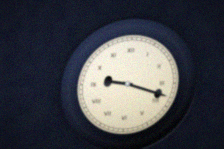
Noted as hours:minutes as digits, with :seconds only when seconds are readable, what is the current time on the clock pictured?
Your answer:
9:18
